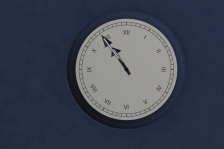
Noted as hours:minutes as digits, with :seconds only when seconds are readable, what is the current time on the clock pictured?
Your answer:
10:54
